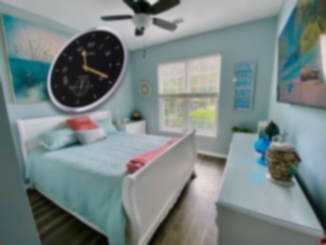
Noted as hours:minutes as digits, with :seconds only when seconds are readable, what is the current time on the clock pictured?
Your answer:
11:19
